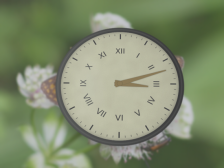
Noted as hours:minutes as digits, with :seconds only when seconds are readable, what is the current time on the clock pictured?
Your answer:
3:12
